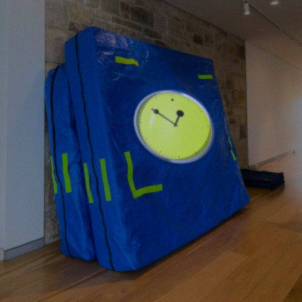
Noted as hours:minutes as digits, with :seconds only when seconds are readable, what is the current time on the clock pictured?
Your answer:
12:51
